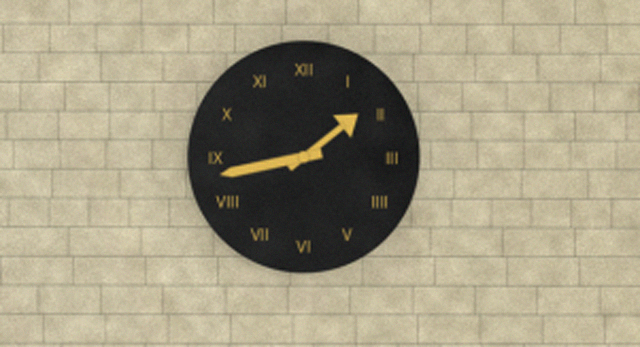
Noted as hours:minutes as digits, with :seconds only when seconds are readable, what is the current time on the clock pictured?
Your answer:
1:43
